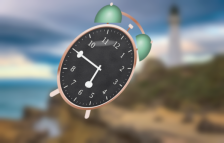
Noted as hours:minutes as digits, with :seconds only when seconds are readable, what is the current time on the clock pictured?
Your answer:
5:45
